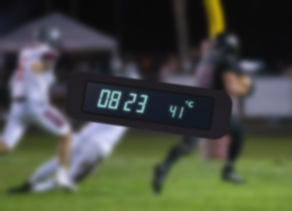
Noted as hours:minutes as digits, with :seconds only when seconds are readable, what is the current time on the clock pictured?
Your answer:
8:23
